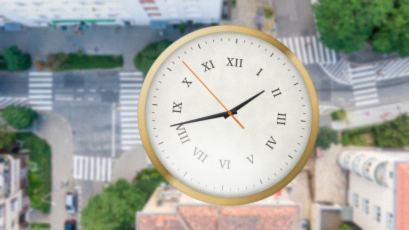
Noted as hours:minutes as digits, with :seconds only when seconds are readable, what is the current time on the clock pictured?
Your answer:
1:41:52
